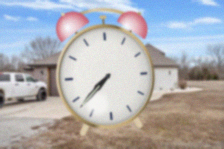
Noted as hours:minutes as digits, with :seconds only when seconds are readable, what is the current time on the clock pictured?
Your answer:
7:38
